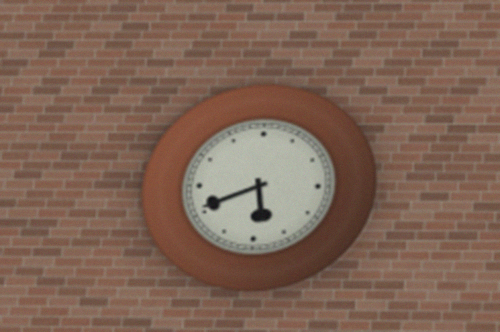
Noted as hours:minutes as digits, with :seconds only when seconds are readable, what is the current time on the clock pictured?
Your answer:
5:41
